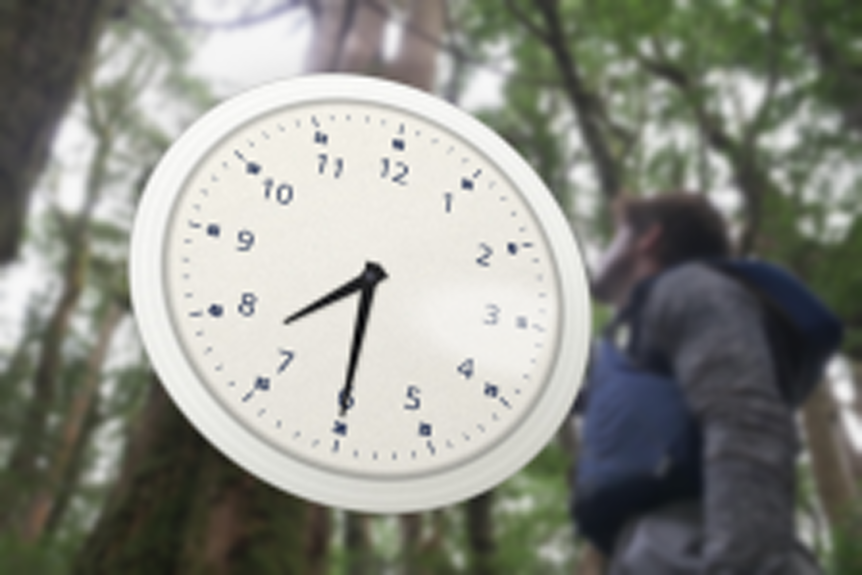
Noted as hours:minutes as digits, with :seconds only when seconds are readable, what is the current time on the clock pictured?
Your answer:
7:30
